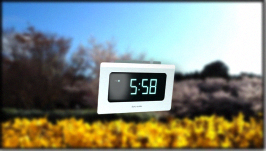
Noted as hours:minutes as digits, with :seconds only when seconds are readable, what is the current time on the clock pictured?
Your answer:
5:58
